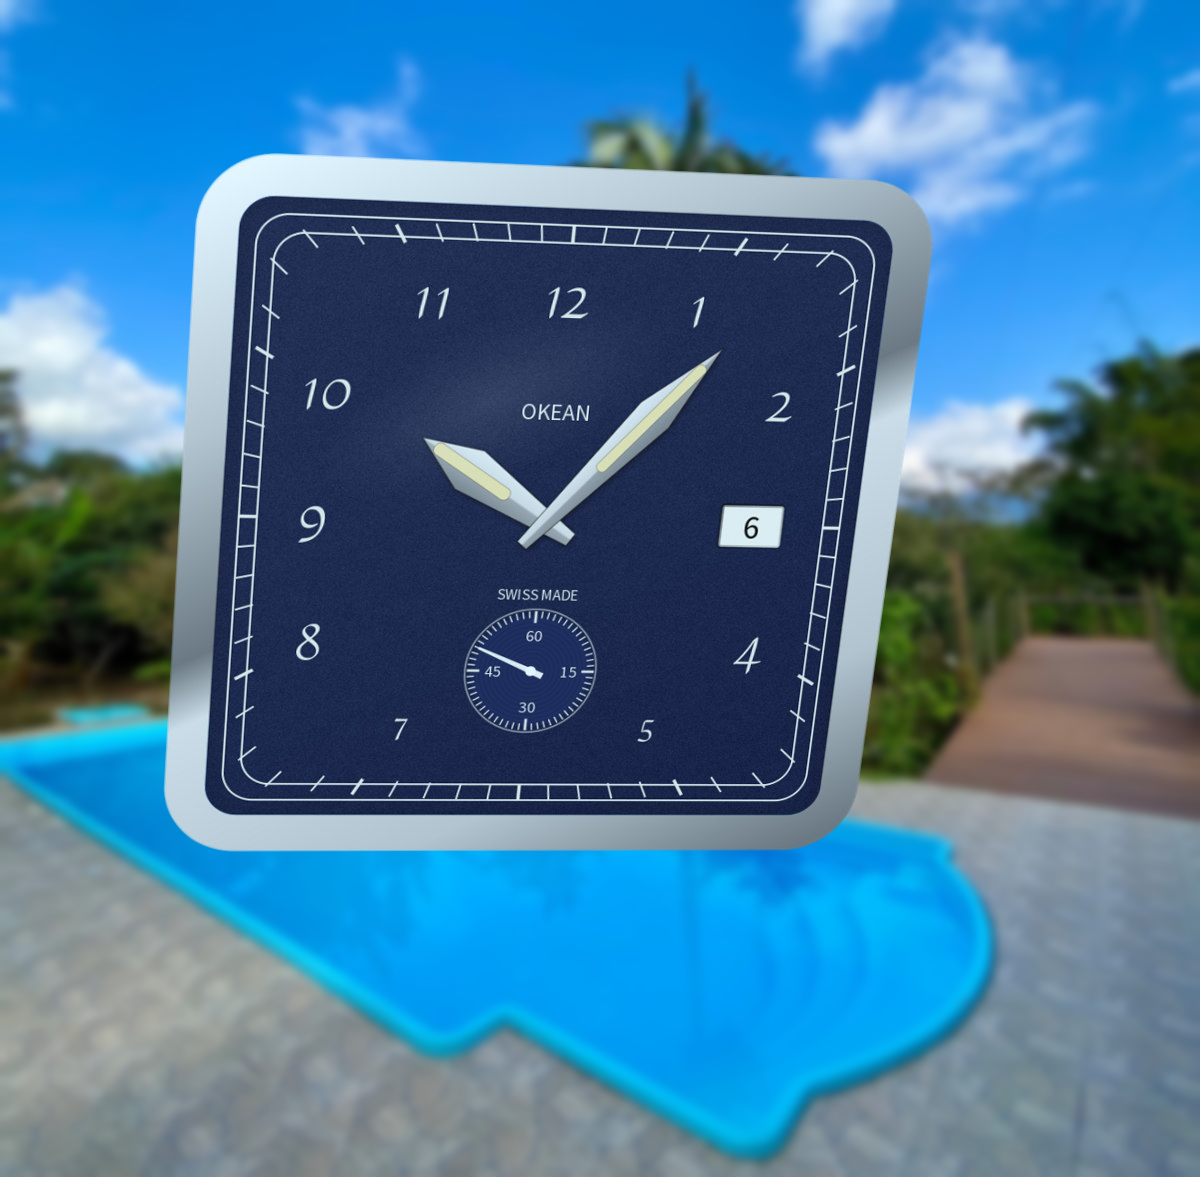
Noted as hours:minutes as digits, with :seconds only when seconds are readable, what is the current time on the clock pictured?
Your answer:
10:06:49
